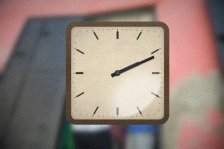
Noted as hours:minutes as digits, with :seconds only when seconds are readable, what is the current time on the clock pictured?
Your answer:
2:11
